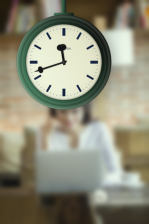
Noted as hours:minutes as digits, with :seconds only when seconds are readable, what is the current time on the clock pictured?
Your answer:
11:42
